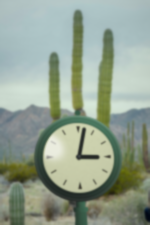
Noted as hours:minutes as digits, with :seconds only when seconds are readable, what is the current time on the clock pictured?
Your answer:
3:02
